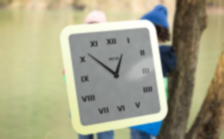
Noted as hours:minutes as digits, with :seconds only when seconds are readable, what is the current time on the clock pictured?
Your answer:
12:52
